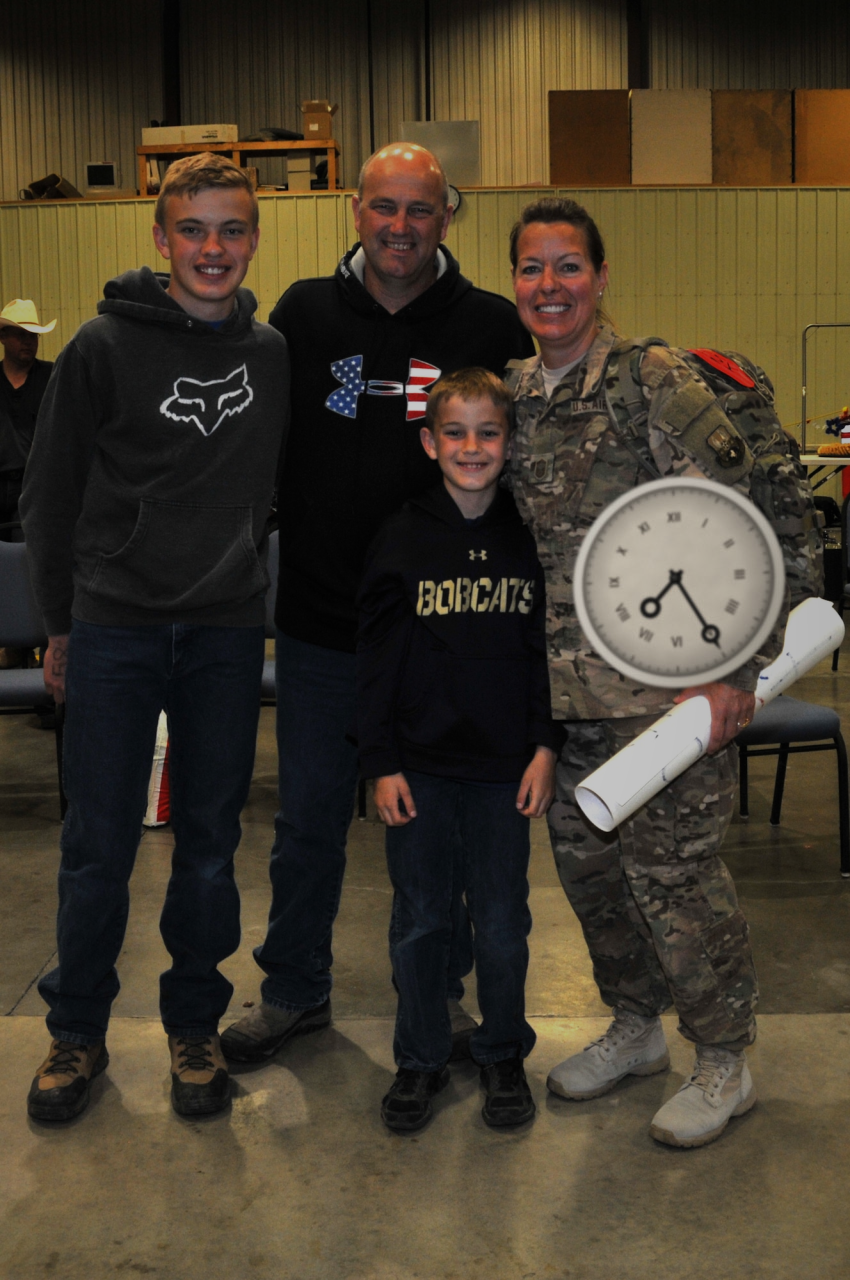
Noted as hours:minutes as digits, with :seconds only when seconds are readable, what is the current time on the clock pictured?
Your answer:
7:25
